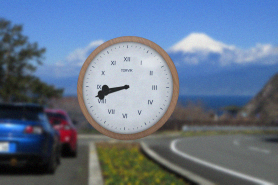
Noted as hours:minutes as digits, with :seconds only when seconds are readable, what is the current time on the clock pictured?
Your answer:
8:42
